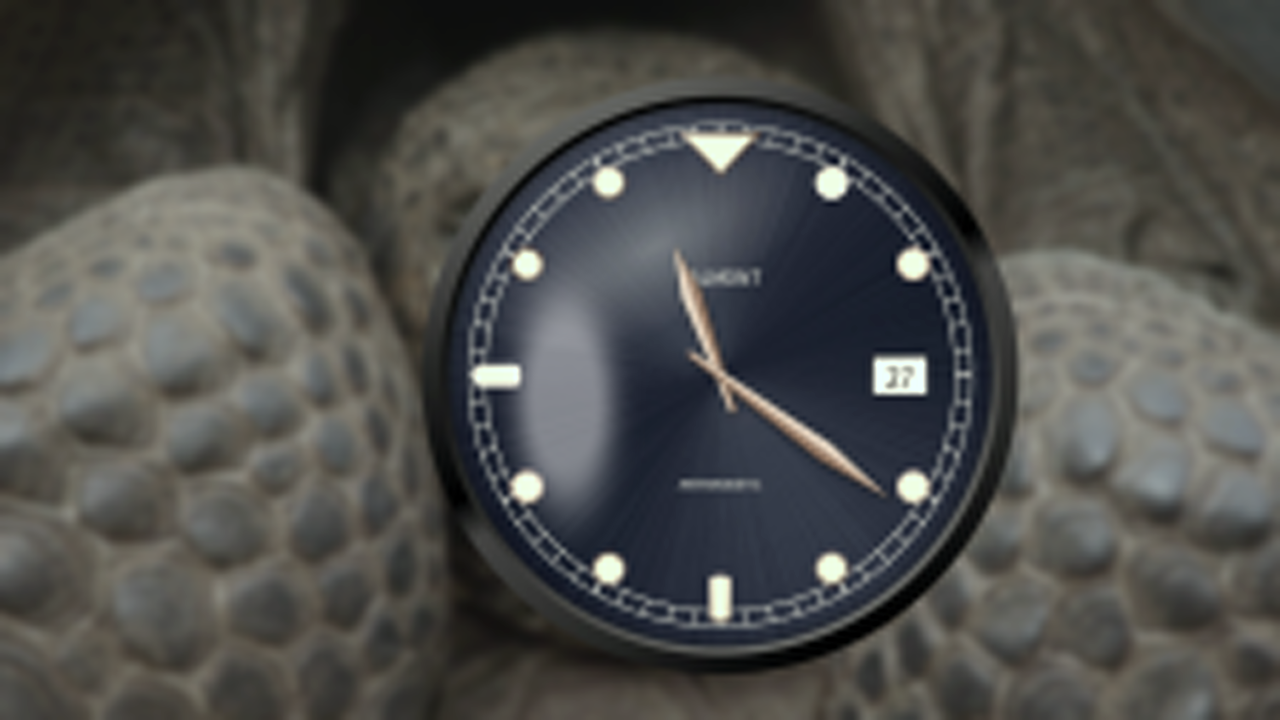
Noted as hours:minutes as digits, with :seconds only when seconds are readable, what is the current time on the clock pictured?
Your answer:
11:21
